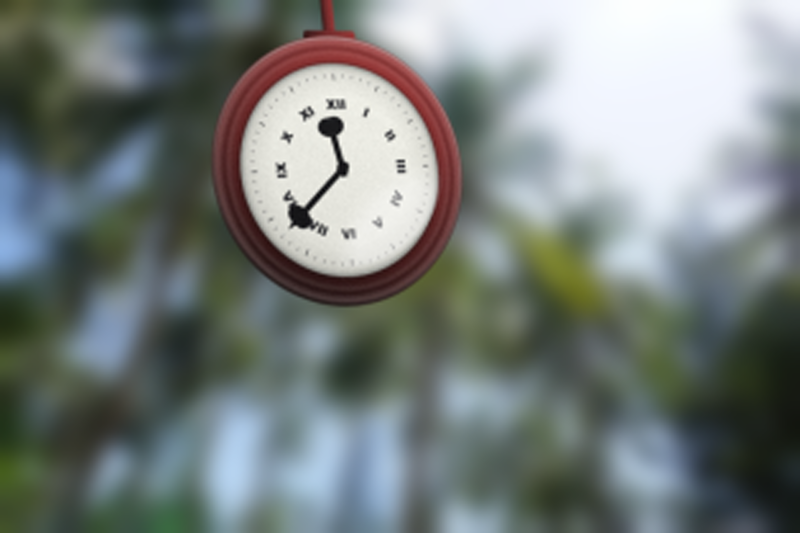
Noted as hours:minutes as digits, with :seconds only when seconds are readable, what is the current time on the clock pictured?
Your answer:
11:38
